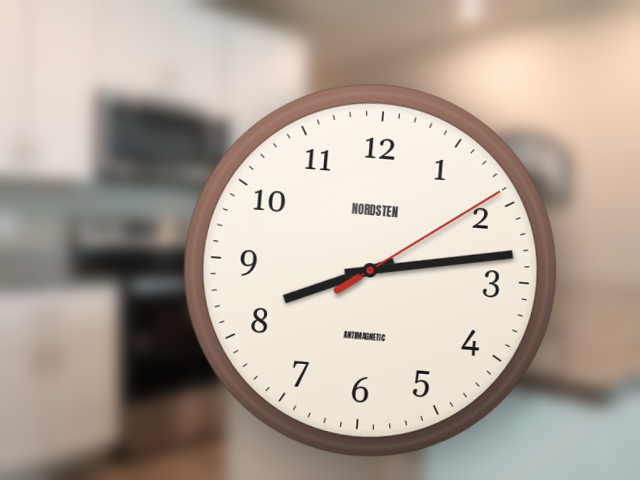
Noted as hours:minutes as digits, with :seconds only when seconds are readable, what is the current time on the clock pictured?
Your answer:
8:13:09
